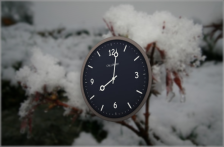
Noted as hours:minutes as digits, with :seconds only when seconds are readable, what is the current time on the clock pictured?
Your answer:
8:02
